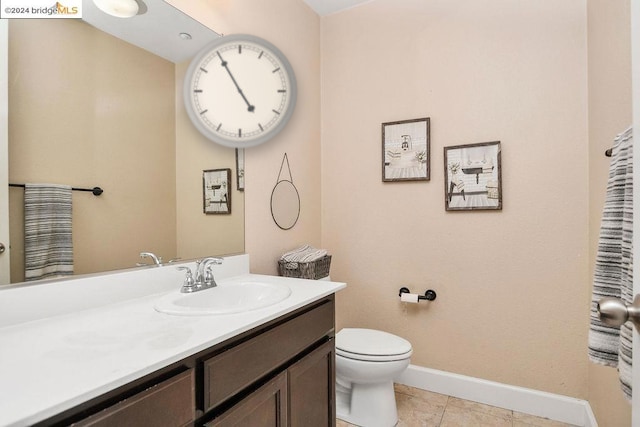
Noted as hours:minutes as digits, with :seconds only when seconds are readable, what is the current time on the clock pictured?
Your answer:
4:55
